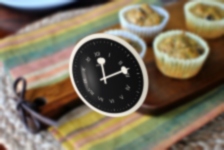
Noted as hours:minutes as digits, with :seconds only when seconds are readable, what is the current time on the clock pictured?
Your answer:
12:13
